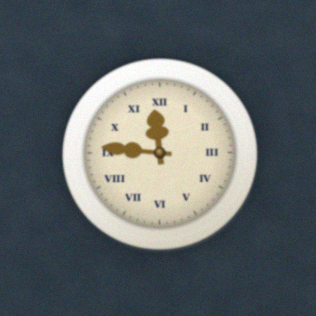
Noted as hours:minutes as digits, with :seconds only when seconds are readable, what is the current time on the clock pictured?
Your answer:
11:46
